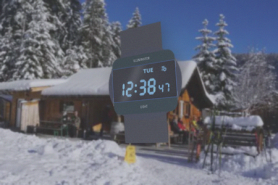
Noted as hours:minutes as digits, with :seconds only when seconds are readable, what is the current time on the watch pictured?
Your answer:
12:38:47
